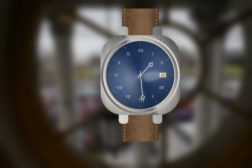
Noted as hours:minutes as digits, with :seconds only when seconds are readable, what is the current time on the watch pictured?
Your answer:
1:29
